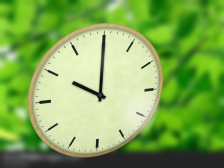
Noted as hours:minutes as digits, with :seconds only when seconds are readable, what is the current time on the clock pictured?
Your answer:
10:00
